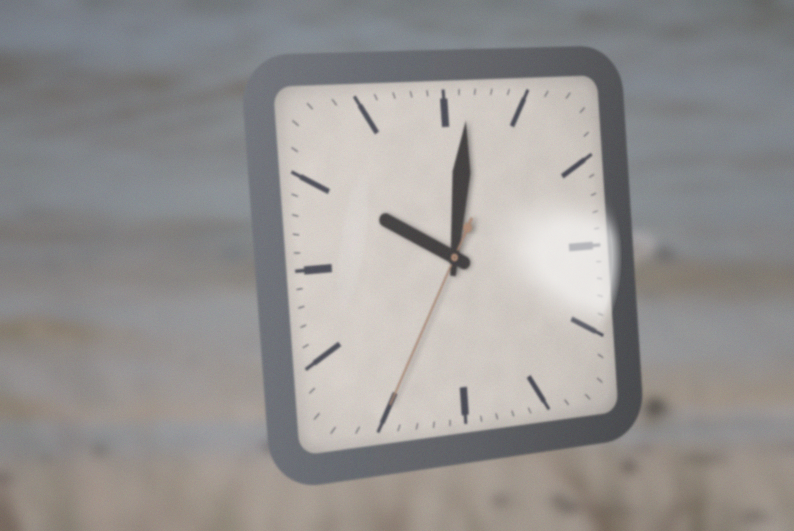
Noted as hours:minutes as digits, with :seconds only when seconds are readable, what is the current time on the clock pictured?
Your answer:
10:01:35
